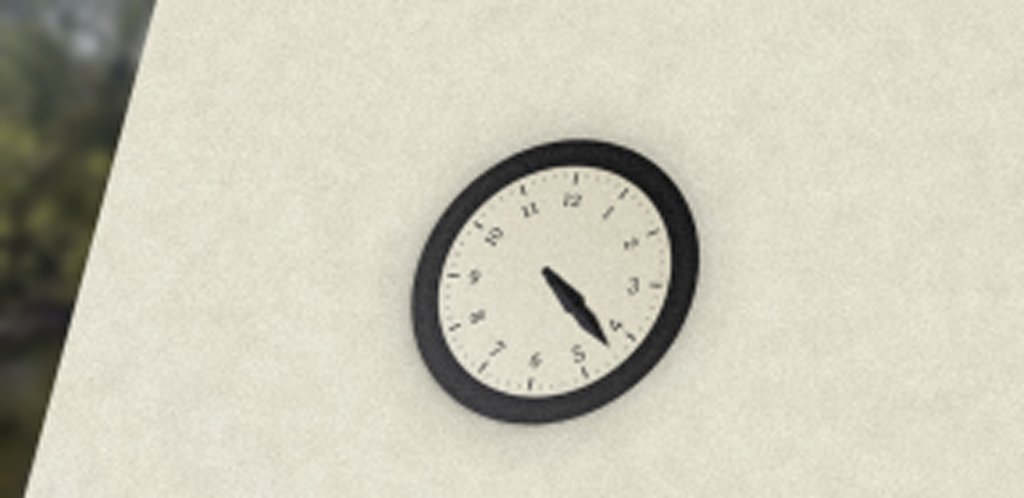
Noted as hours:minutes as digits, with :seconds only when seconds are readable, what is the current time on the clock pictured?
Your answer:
4:22
